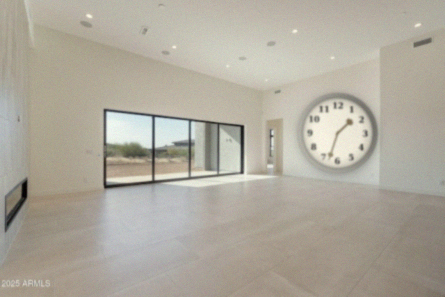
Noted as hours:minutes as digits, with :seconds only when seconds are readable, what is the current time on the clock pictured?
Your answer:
1:33
